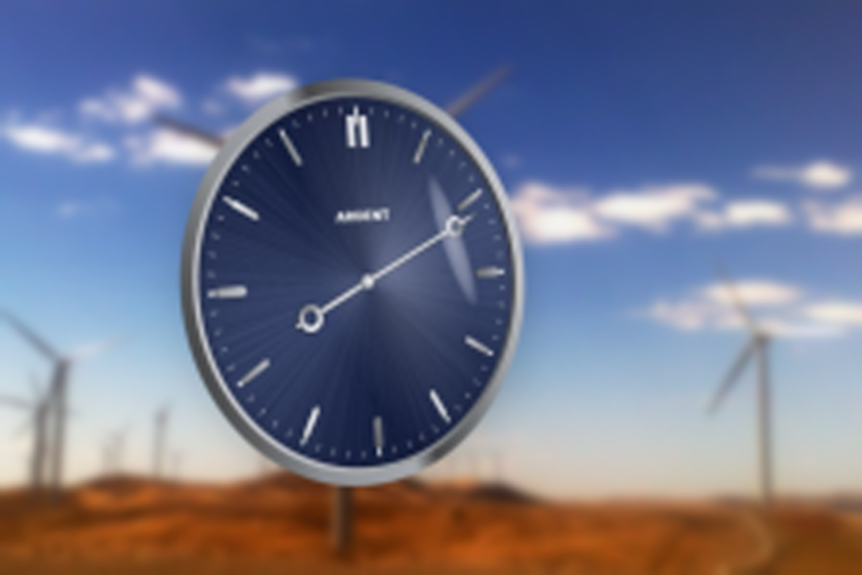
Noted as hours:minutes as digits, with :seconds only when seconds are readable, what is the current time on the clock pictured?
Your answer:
8:11
